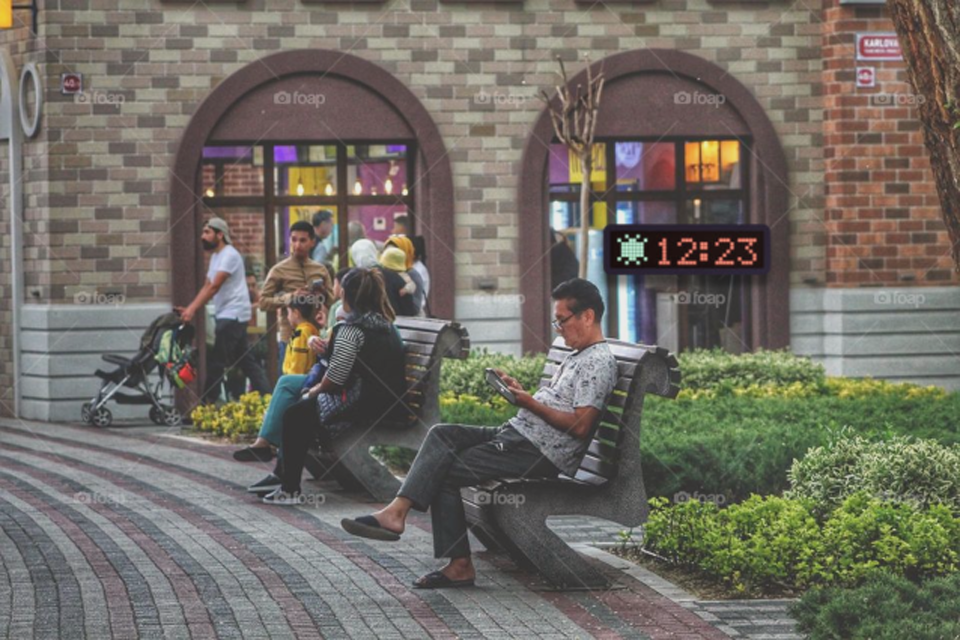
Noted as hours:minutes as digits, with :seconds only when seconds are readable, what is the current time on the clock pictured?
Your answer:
12:23
